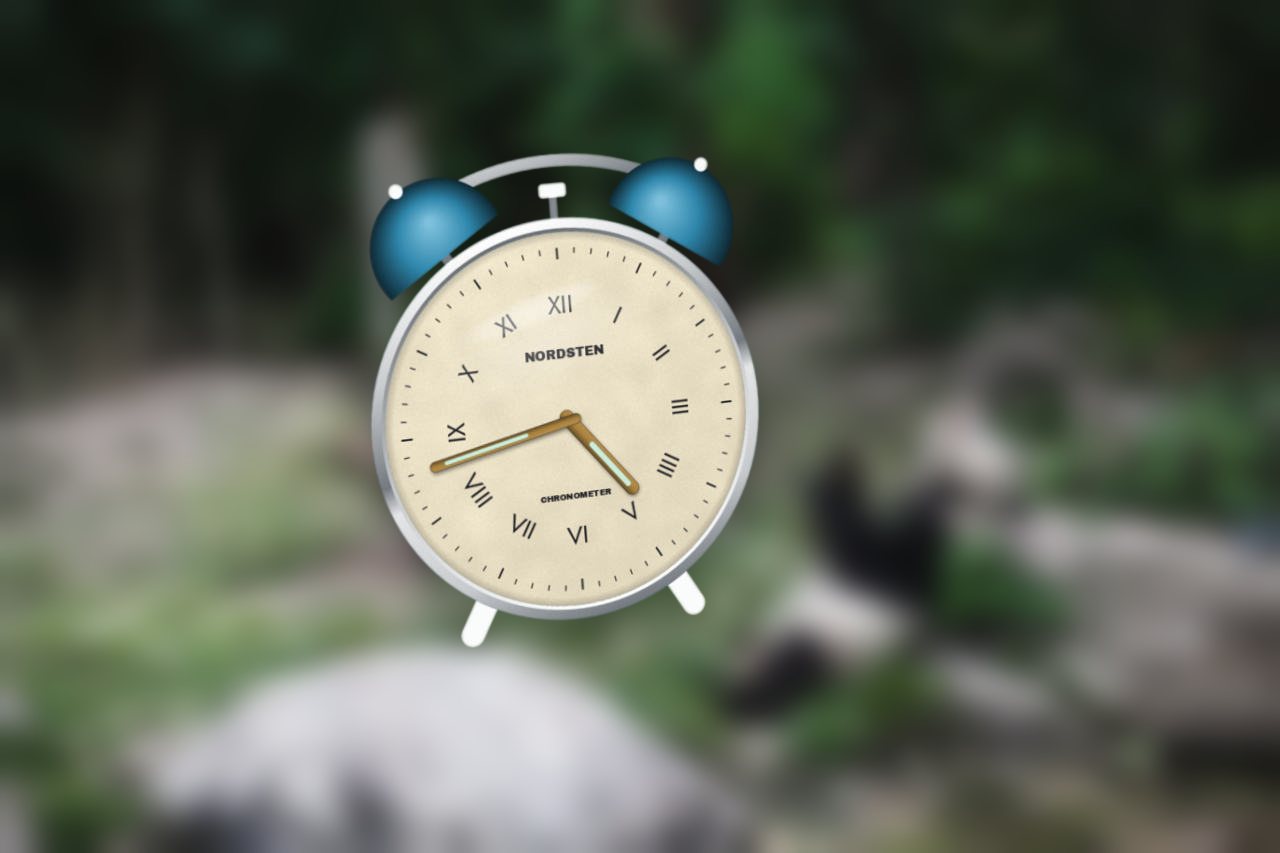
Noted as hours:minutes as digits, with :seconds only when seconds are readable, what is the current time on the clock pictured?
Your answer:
4:43
